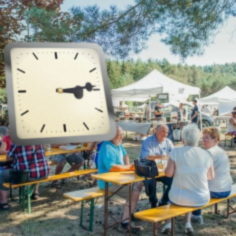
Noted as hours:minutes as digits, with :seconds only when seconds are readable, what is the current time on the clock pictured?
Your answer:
3:14
